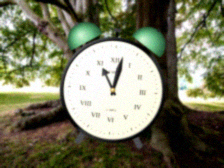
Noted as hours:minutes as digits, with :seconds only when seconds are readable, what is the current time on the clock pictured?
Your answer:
11:02
